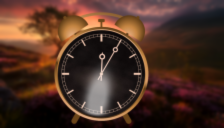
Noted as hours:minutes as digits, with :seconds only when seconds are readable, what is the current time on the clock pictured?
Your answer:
12:05
